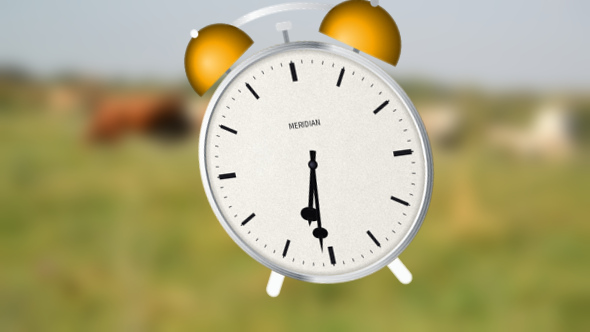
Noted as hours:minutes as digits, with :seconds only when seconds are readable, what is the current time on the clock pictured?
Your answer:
6:31
